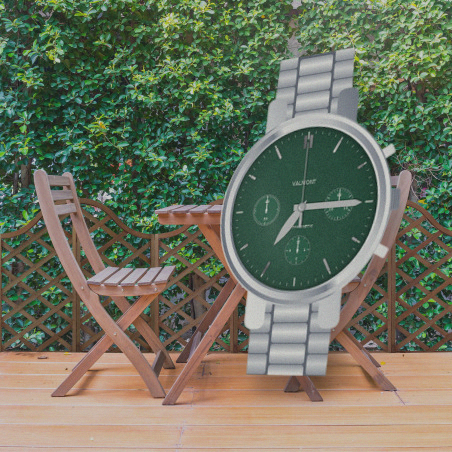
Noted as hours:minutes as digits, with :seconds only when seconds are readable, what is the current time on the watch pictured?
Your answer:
7:15
